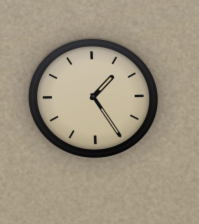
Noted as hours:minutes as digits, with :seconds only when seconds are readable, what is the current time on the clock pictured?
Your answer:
1:25
